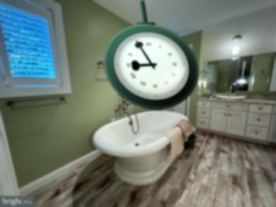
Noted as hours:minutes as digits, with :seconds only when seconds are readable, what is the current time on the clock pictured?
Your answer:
8:56
